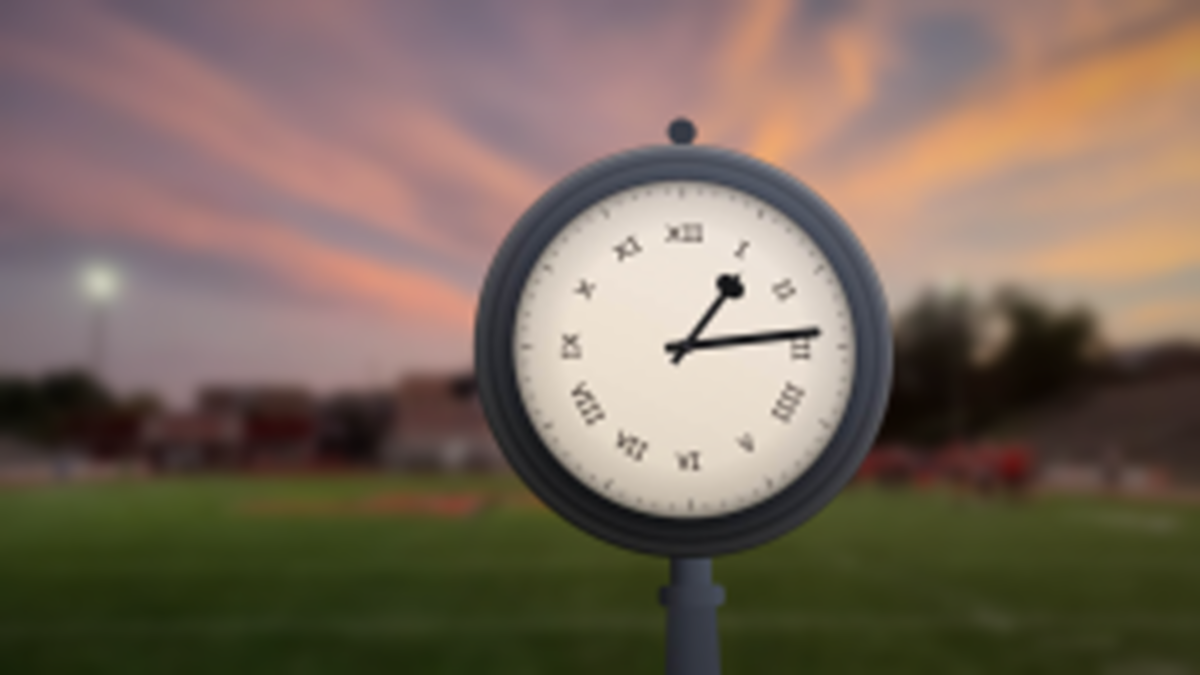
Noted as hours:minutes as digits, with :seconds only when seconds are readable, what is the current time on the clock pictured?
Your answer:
1:14
